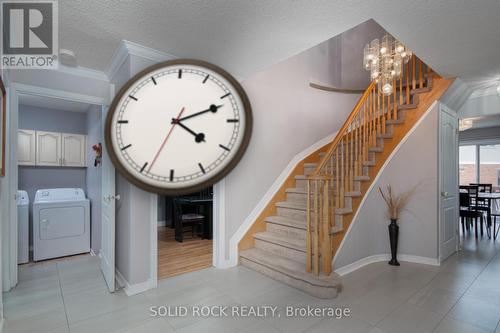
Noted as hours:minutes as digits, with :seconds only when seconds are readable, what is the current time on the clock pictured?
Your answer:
4:11:34
